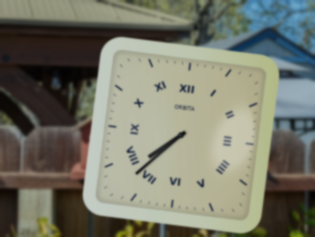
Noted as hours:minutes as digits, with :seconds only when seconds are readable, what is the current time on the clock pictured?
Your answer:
7:37
